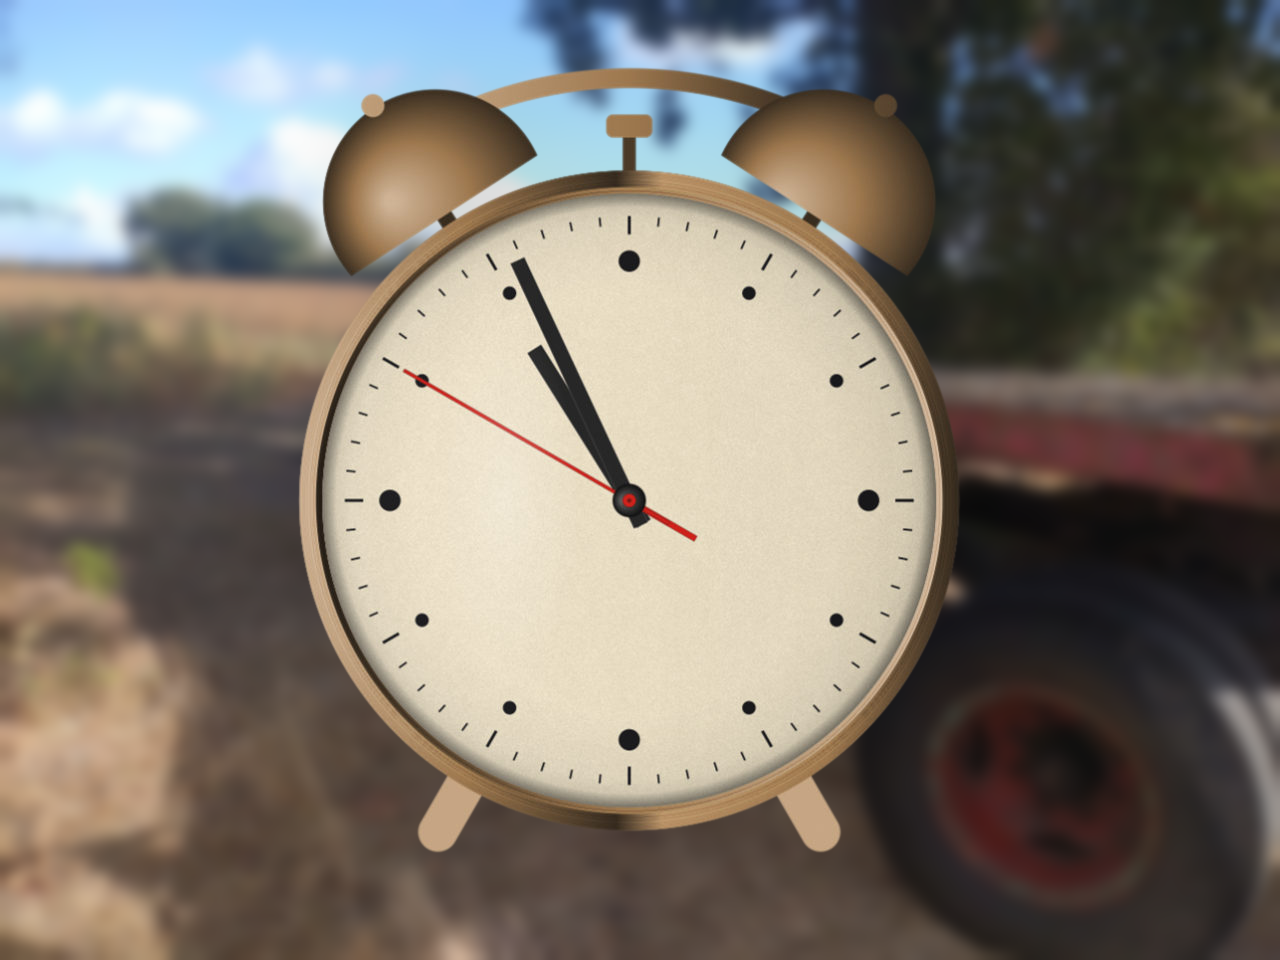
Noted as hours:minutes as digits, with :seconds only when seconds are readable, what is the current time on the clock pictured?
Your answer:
10:55:50
